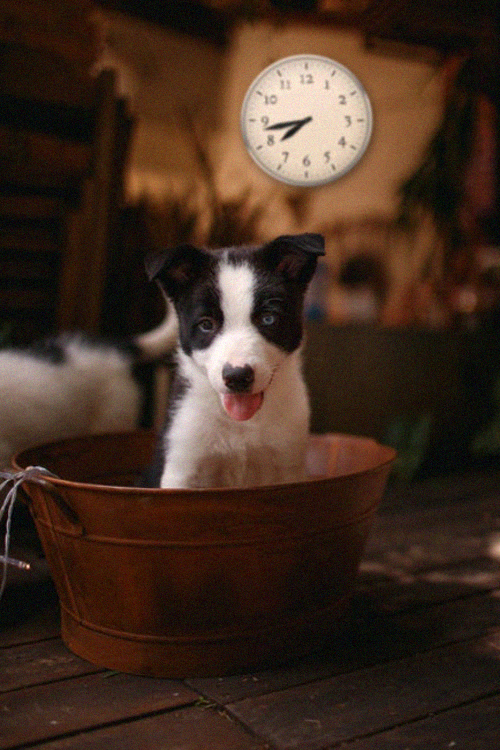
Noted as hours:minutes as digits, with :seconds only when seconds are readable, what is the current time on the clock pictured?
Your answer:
7:43
